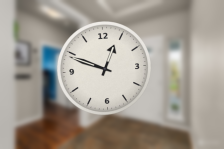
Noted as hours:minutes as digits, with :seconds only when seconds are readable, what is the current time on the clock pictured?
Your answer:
12:49
